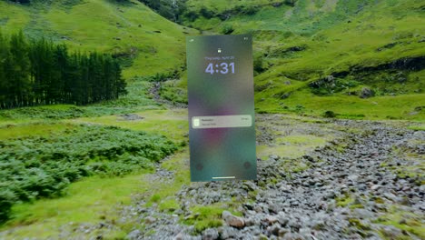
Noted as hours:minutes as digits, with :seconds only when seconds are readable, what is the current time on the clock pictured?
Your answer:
4:31
